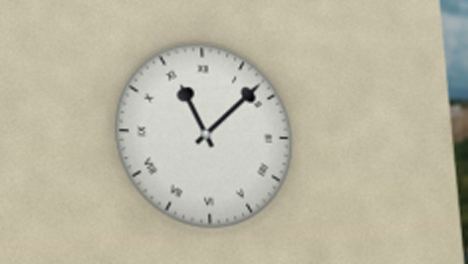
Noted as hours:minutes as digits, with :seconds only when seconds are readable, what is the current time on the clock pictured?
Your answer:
11:08
